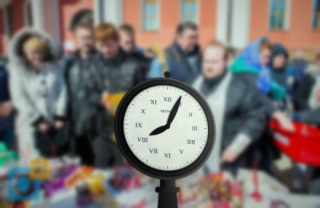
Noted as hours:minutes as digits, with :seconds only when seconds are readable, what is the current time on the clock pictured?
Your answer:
8:04
